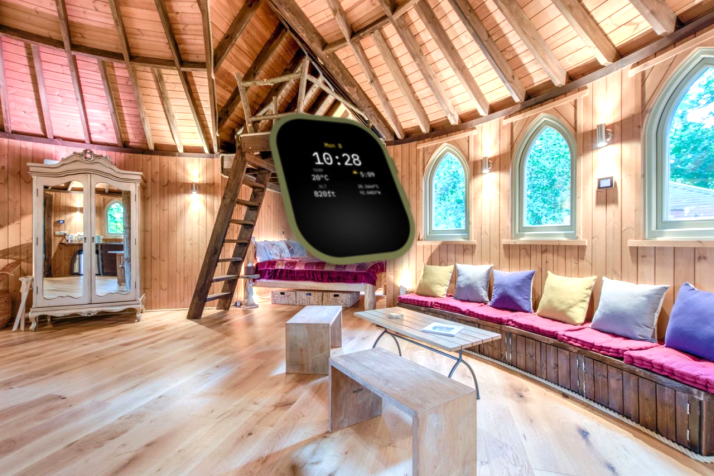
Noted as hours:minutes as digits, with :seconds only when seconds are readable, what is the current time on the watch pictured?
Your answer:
10:28
